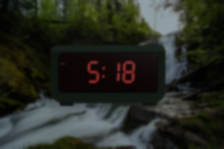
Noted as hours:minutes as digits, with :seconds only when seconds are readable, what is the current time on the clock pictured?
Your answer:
5:18
